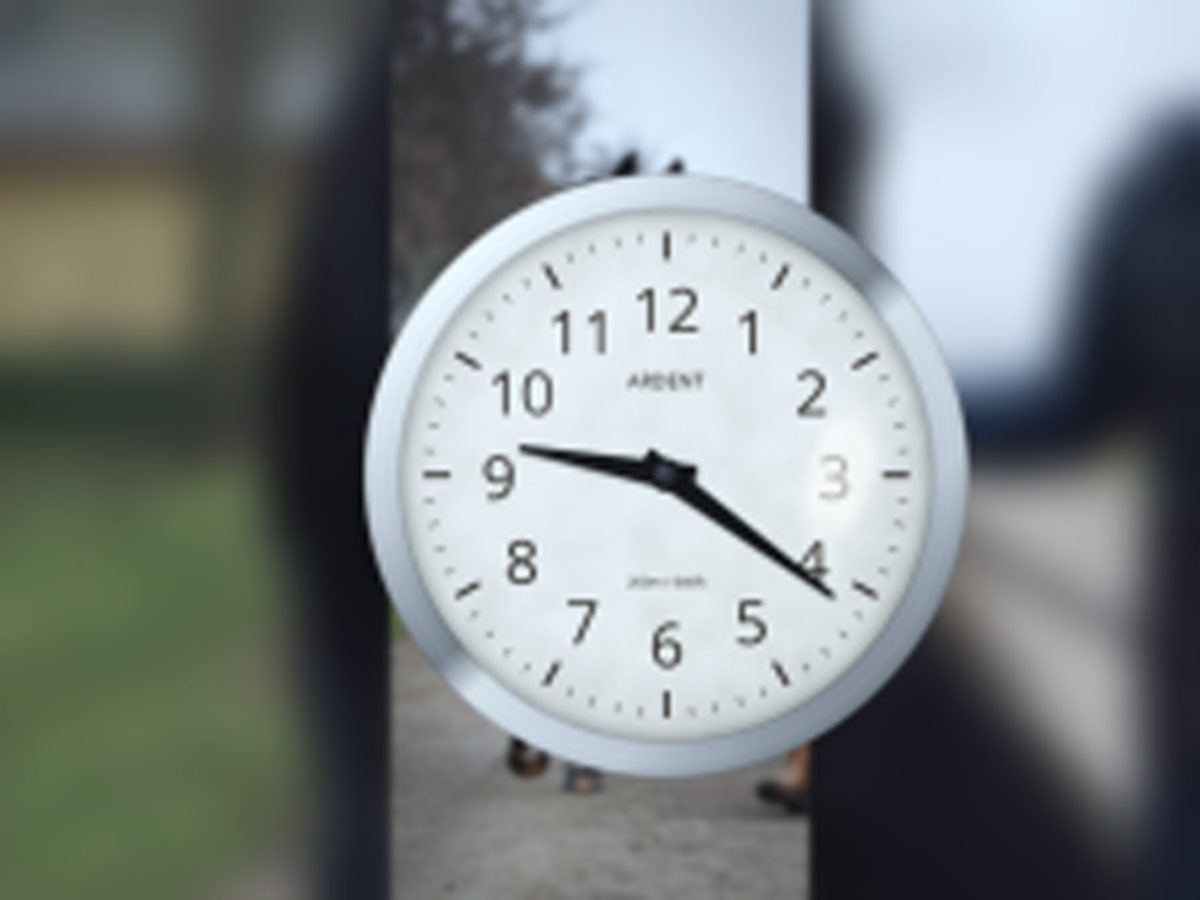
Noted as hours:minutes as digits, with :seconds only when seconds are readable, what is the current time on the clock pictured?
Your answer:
9:21
